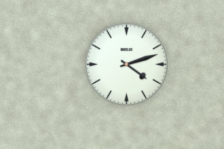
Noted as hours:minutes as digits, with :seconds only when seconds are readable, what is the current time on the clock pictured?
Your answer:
4:12
